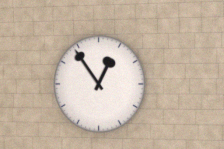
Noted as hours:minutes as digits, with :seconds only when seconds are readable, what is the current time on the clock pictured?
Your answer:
12:54
